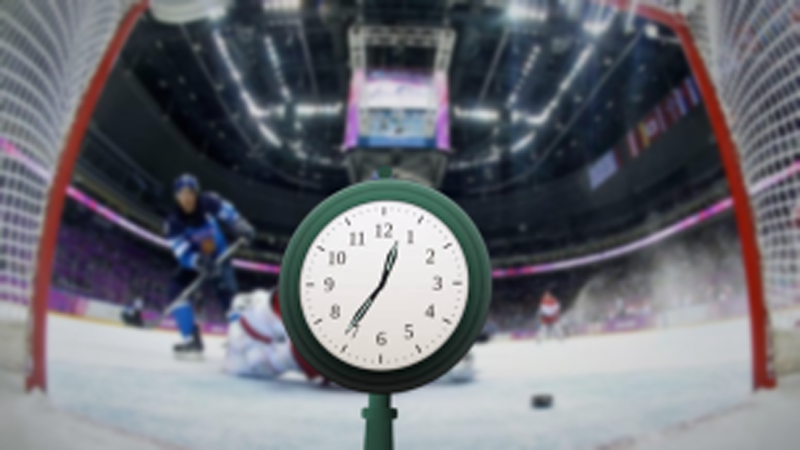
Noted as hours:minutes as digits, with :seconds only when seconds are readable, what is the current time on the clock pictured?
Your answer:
12:36
